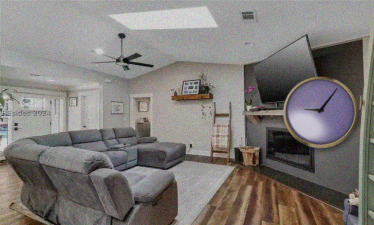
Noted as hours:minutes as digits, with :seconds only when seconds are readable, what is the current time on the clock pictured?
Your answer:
9:06
